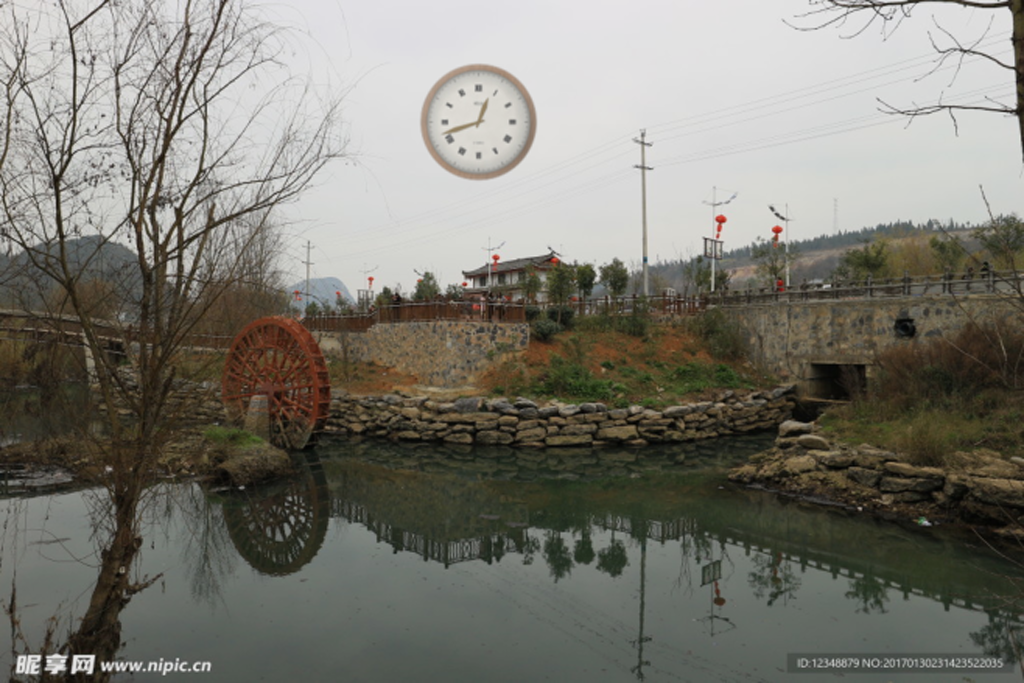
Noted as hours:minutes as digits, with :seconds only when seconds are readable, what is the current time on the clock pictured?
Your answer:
12:42
